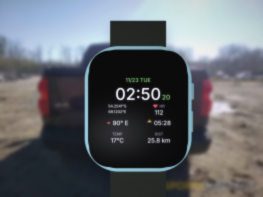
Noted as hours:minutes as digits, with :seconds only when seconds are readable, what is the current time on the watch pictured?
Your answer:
2:50
